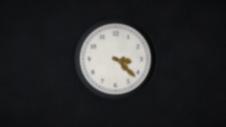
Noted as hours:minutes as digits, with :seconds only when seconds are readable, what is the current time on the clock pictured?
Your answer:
3:22
